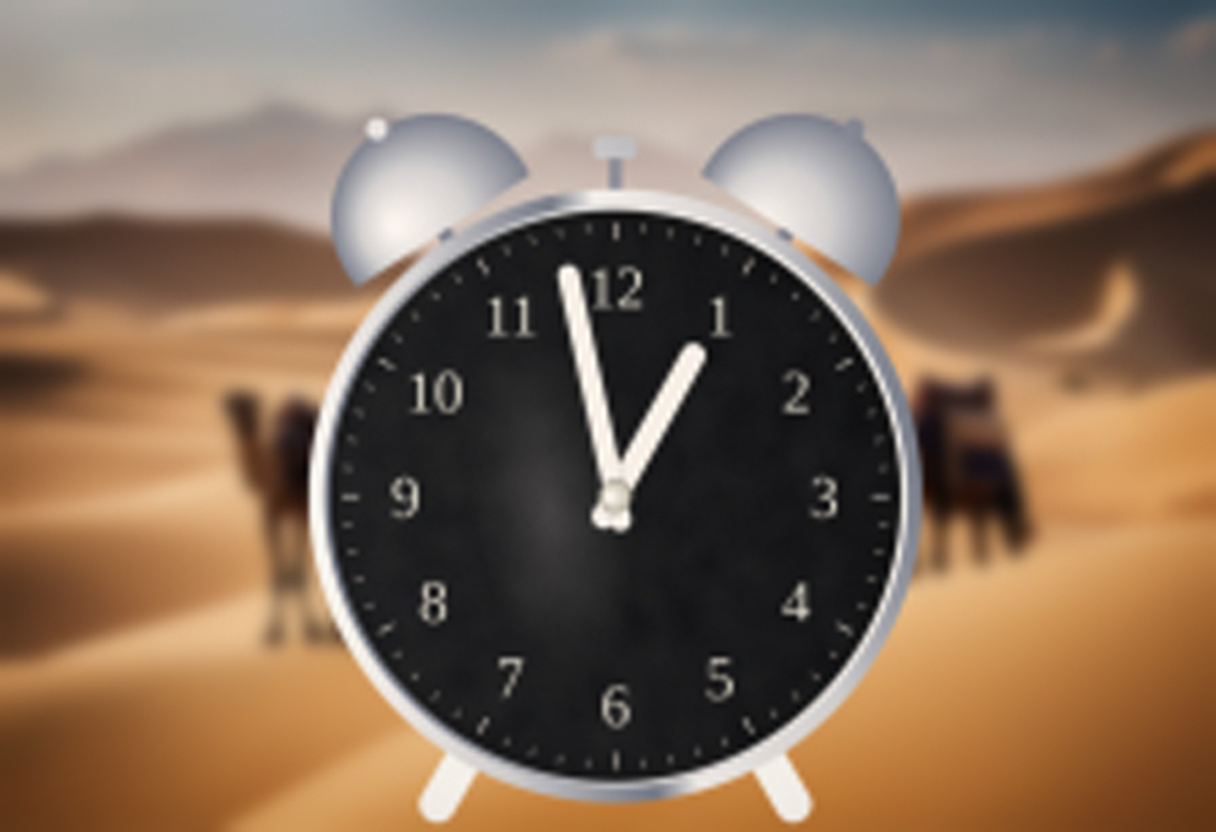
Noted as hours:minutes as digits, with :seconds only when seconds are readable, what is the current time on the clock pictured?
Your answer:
12:58
